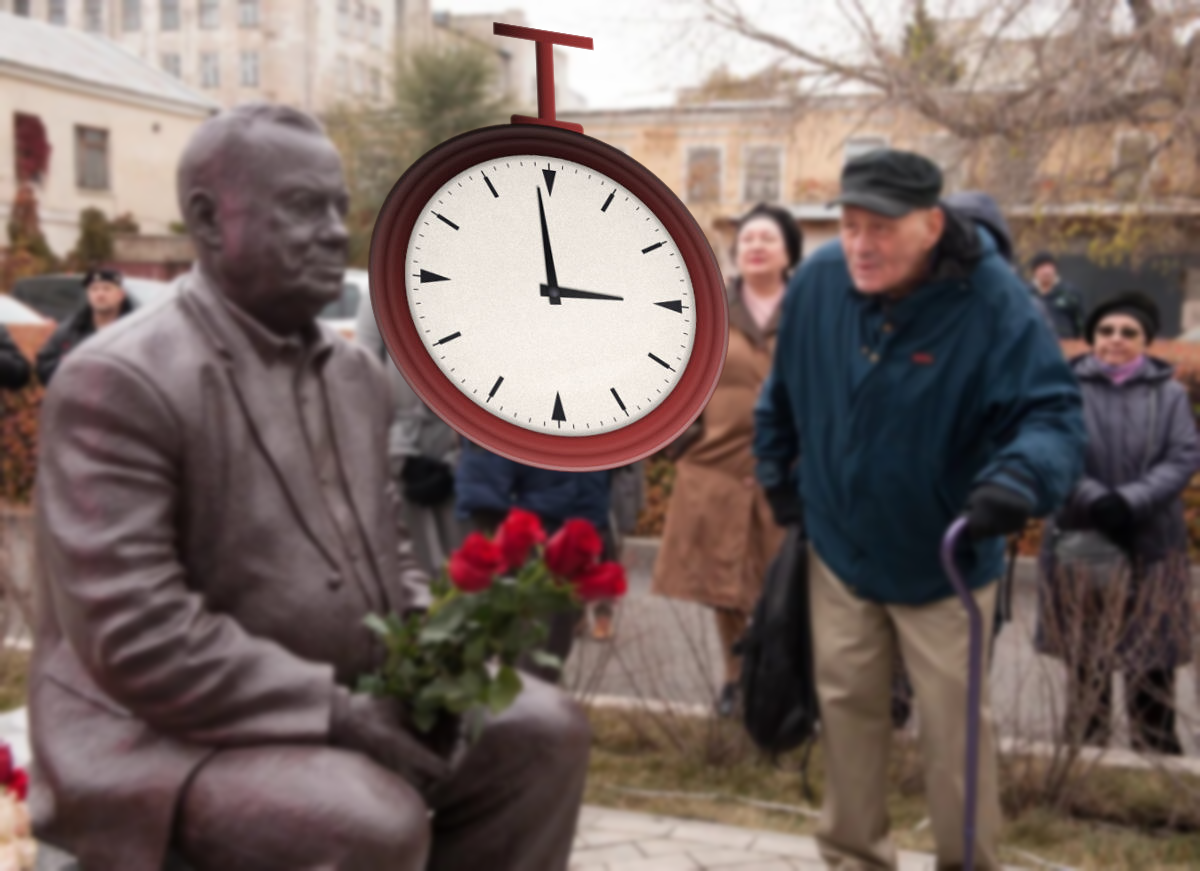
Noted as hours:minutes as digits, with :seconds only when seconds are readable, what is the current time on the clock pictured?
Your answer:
2:59
